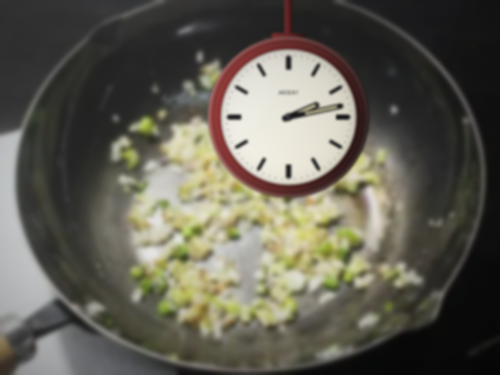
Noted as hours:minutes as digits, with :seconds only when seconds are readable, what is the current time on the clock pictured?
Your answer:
2:13
